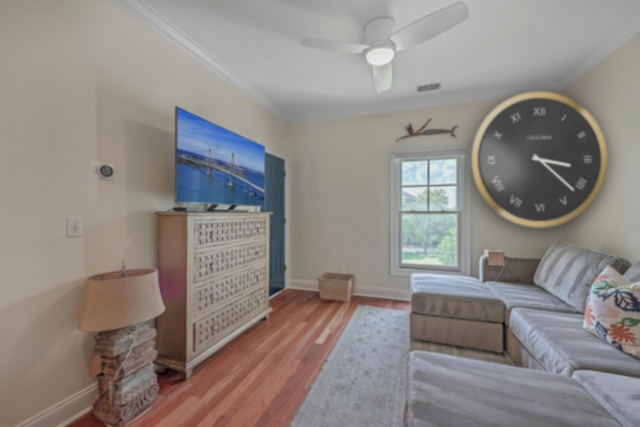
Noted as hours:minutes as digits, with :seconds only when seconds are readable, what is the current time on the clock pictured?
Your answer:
3:22
